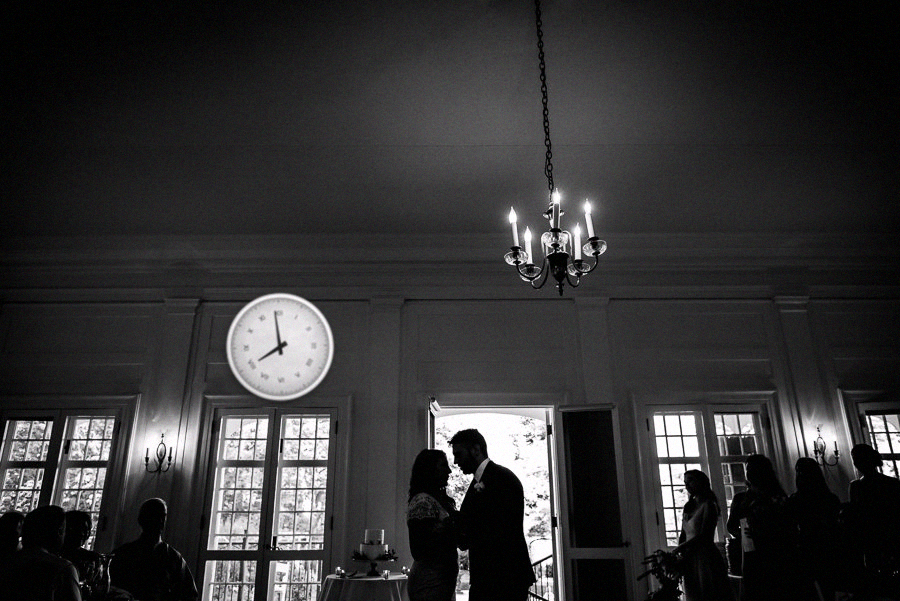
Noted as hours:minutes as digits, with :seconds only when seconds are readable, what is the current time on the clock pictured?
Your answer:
7:59
